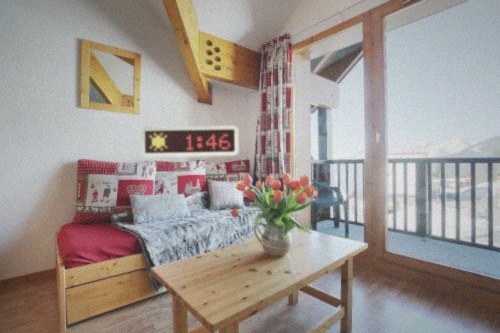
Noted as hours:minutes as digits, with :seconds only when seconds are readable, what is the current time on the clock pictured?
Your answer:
1:46
